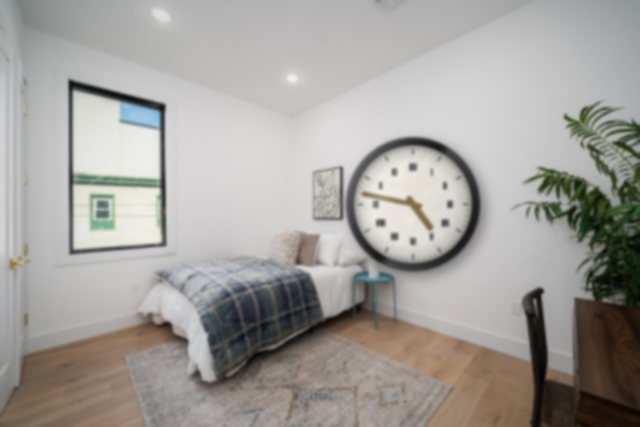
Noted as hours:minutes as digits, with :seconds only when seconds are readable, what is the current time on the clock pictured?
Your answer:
4:47
